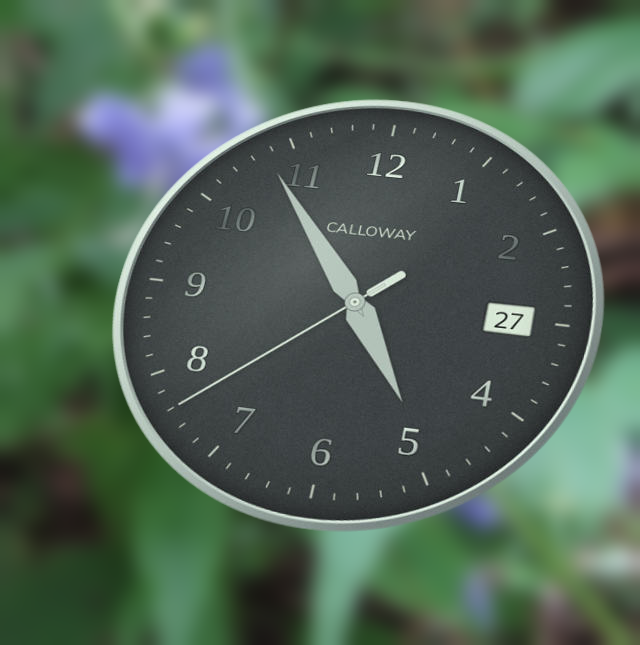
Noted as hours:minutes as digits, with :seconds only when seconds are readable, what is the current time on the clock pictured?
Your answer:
4:53:38
